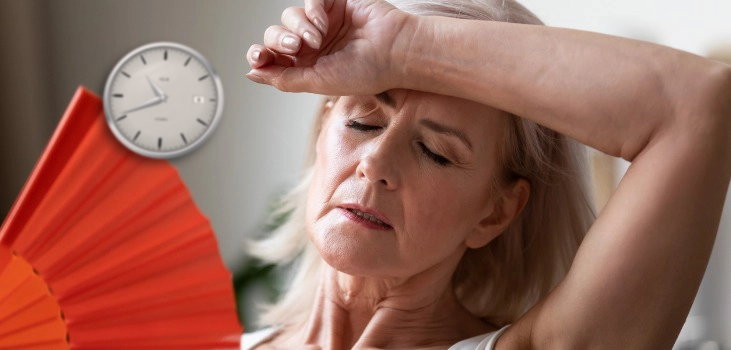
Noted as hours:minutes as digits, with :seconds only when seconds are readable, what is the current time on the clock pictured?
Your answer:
10:41
